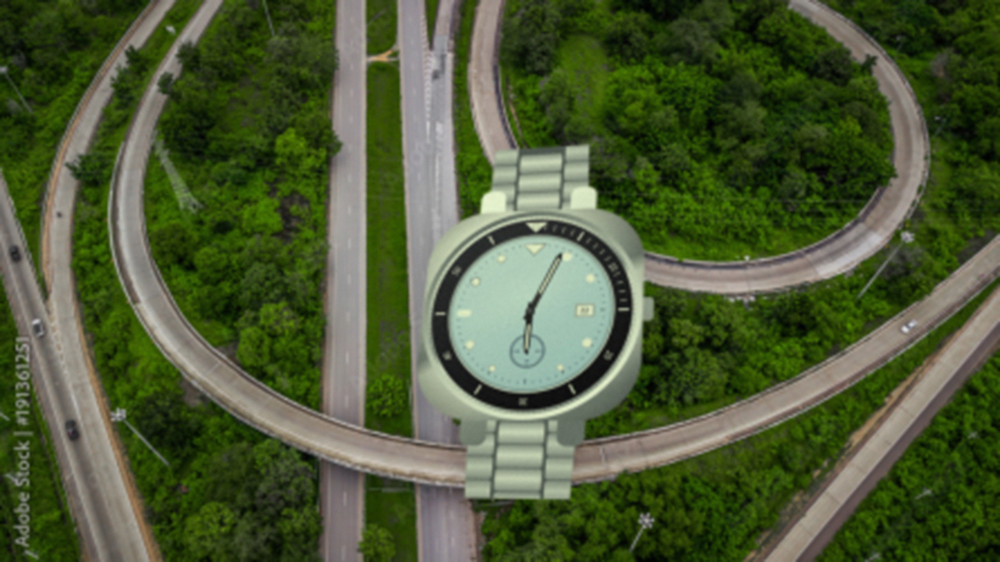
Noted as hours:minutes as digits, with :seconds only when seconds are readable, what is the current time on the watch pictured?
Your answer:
6:04
